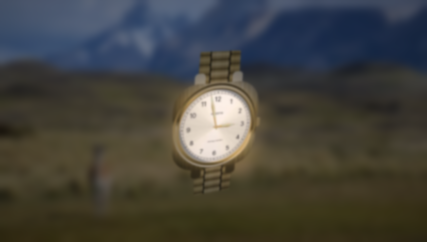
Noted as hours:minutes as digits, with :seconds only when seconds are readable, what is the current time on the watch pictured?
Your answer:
2:58
